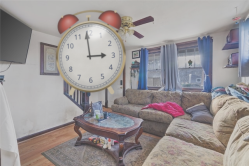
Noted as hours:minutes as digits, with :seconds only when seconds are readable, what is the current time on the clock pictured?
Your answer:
2:59
